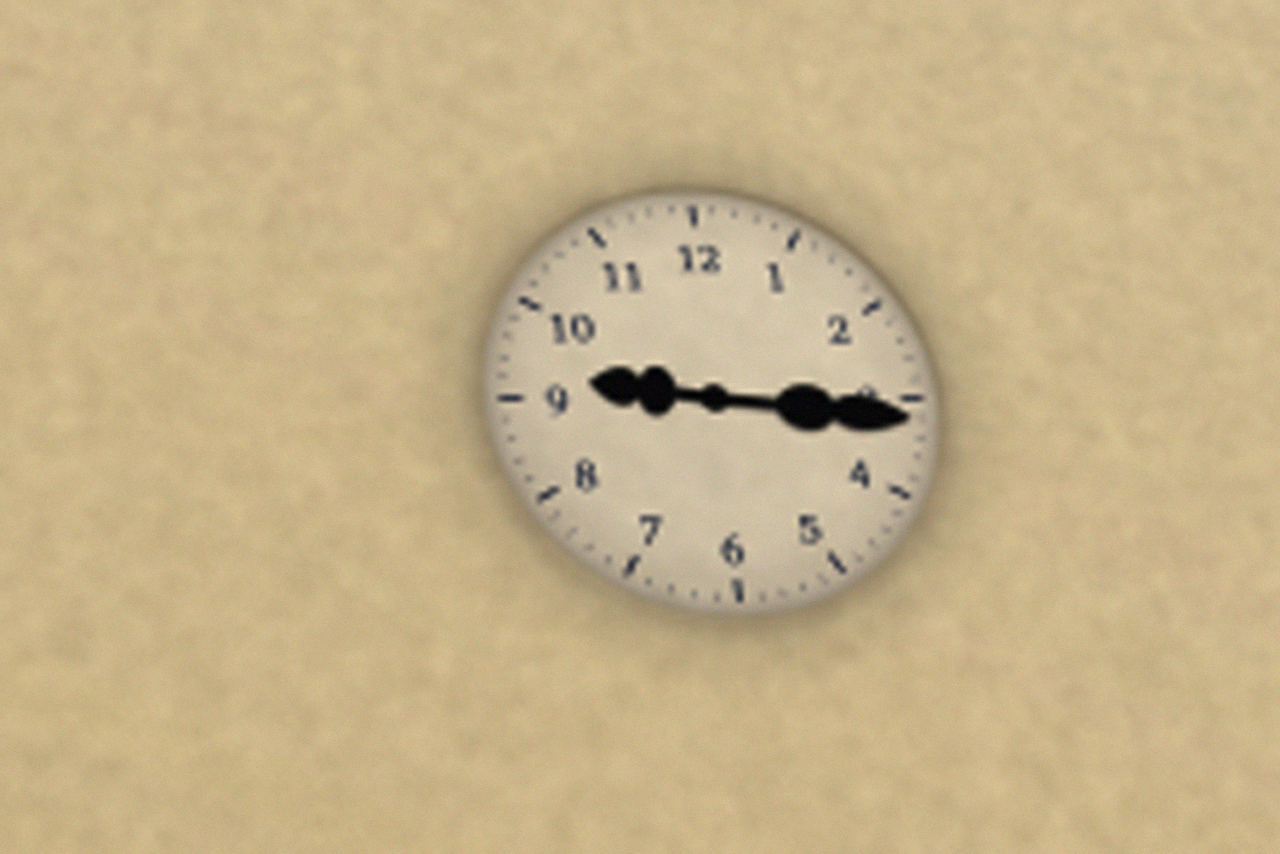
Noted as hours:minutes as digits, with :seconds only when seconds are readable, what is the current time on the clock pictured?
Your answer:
9:16
